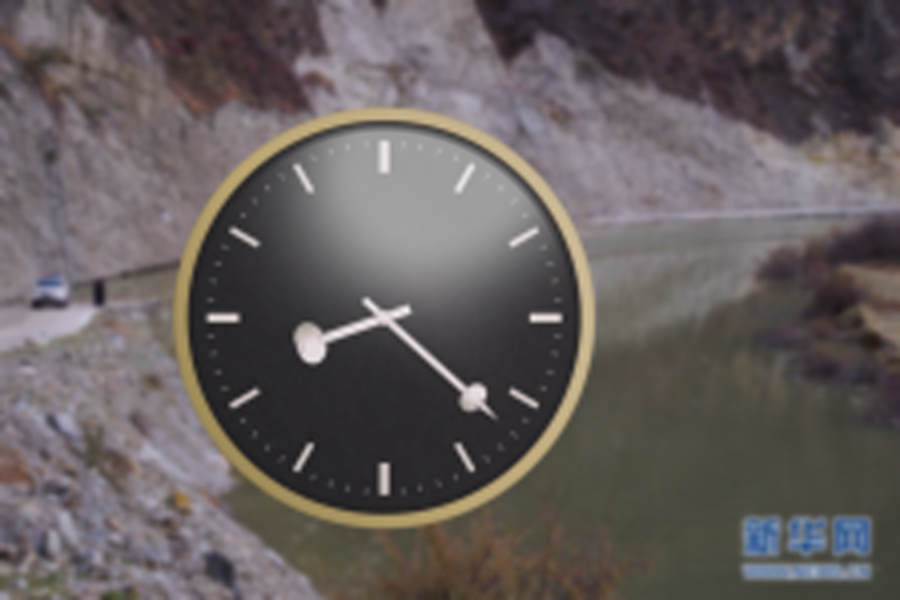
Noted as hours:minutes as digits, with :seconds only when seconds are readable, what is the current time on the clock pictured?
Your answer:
8:22
